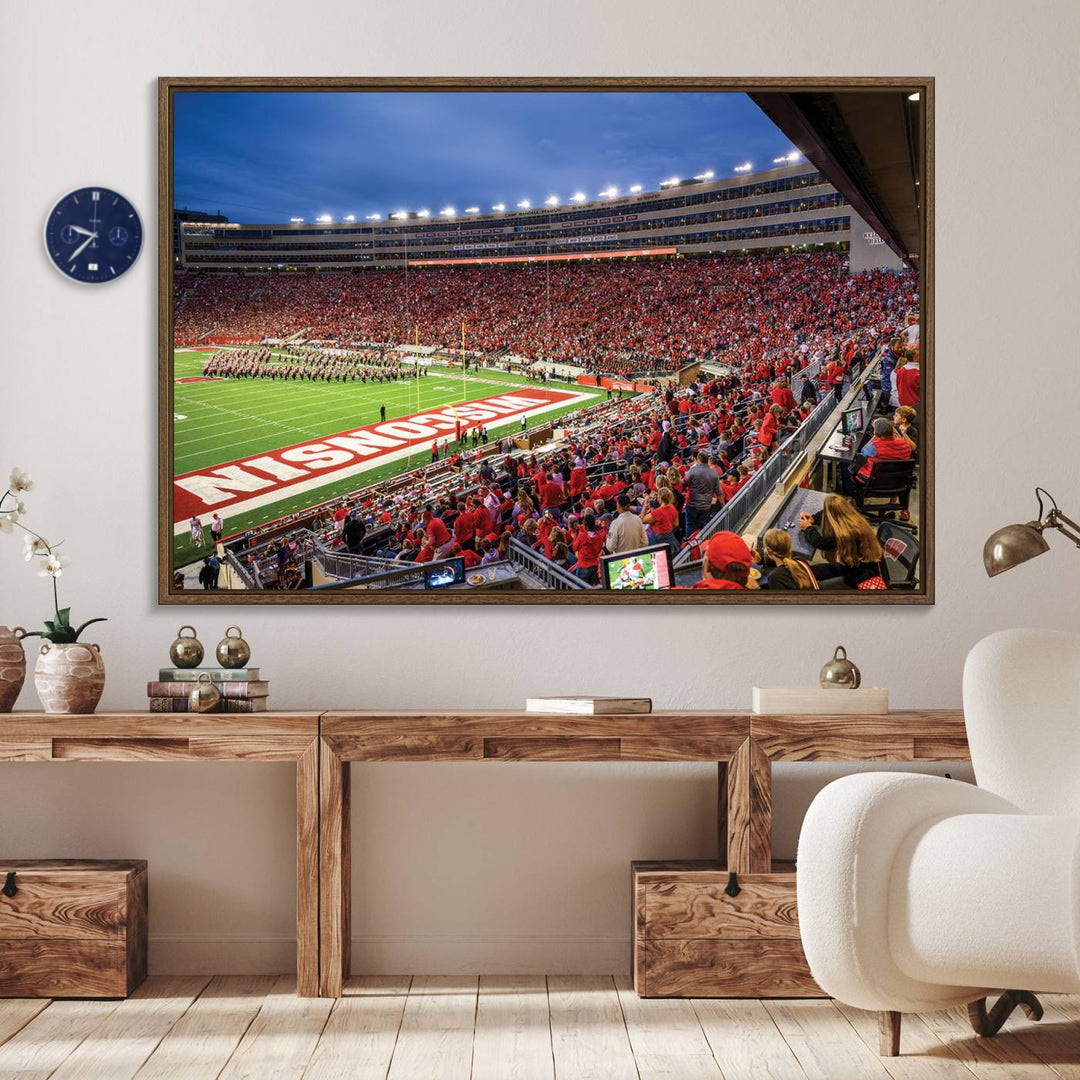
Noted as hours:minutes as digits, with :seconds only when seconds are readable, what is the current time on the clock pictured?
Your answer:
9:37
